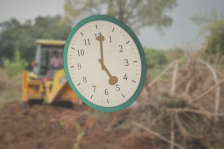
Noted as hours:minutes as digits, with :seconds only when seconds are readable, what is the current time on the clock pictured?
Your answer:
5:01
